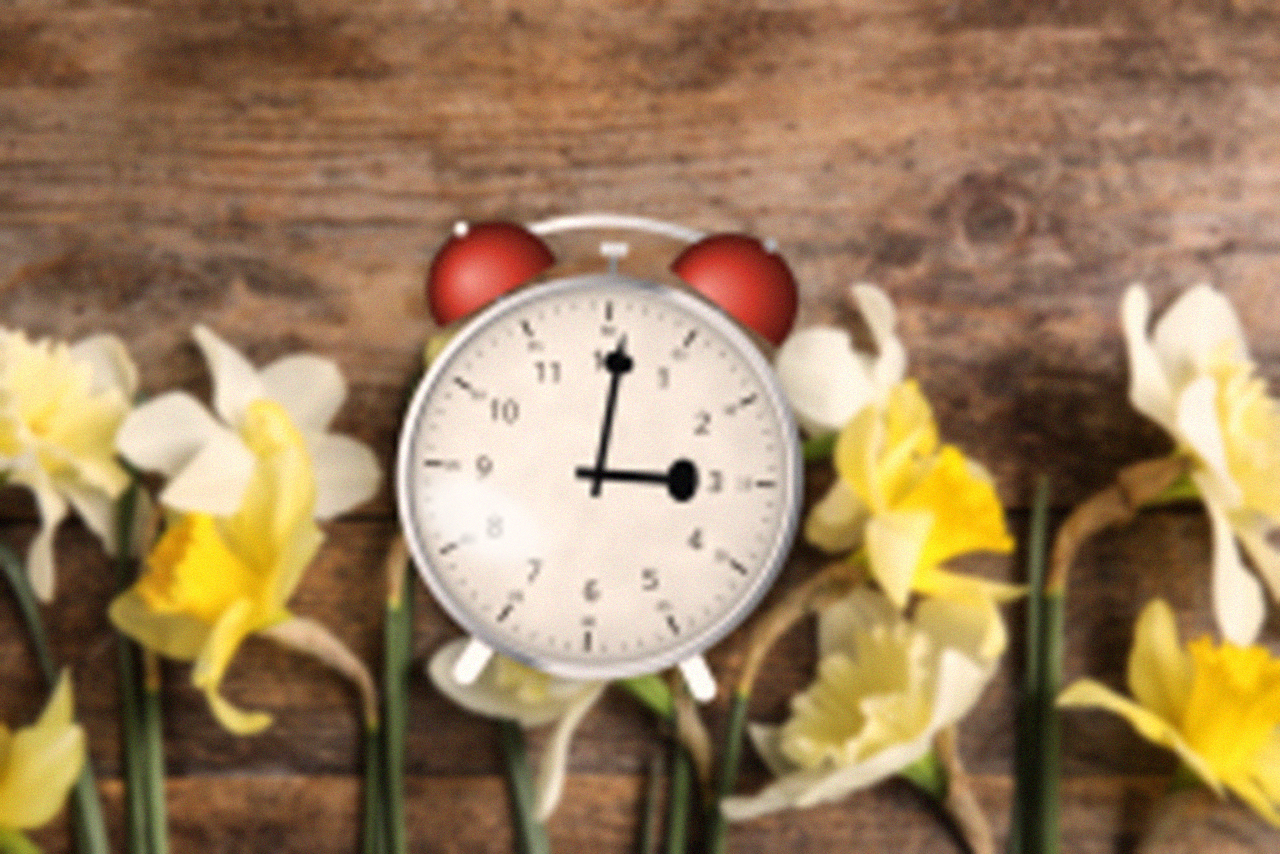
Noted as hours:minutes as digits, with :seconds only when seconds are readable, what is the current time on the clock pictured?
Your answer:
3:01
